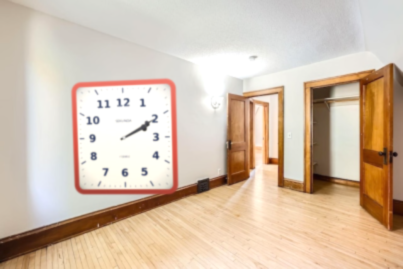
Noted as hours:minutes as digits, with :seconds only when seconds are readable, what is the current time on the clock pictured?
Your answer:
2:10
